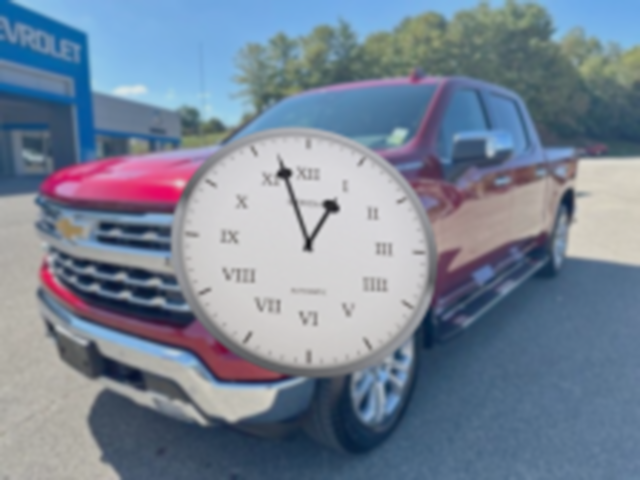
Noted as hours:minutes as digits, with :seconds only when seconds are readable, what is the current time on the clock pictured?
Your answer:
12:57
